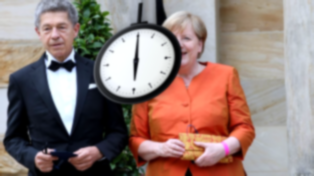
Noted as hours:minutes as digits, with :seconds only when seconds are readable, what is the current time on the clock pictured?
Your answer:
6:00
